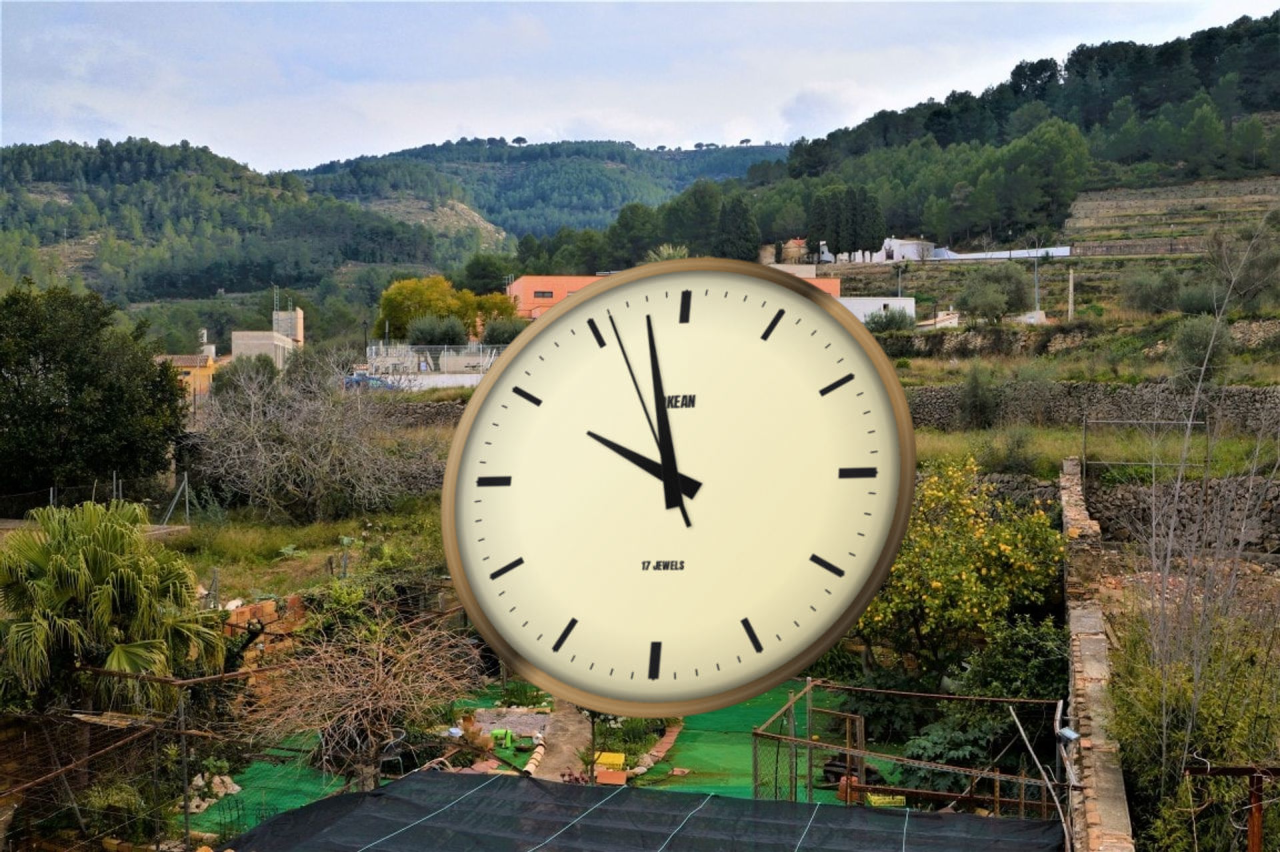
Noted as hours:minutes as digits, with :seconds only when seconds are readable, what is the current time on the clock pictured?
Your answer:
9:57:56
